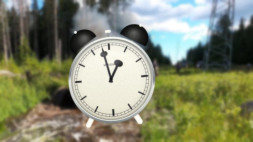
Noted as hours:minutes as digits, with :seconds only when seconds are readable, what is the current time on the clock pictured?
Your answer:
12:58
